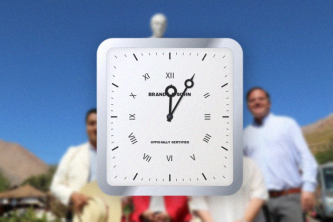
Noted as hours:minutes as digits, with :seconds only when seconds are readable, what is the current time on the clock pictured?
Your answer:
12:05
